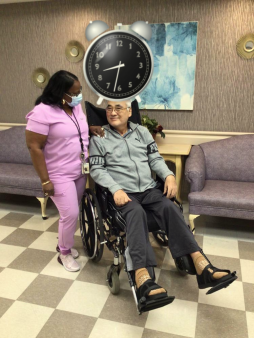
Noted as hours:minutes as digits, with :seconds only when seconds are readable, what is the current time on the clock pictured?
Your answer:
8:32
